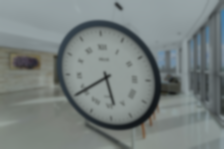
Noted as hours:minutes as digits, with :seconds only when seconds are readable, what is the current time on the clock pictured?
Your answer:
5:40
